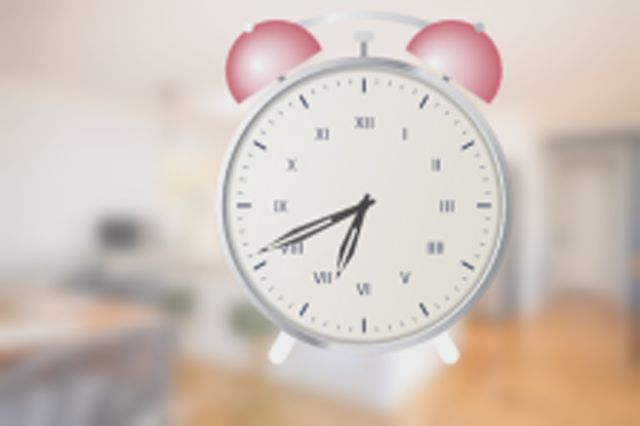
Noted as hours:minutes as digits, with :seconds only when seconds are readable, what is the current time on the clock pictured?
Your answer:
6:41
